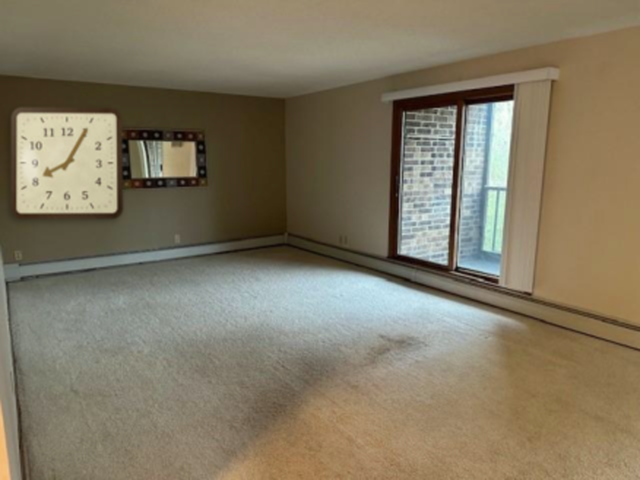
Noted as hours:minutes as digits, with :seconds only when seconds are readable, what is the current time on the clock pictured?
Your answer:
8:05
